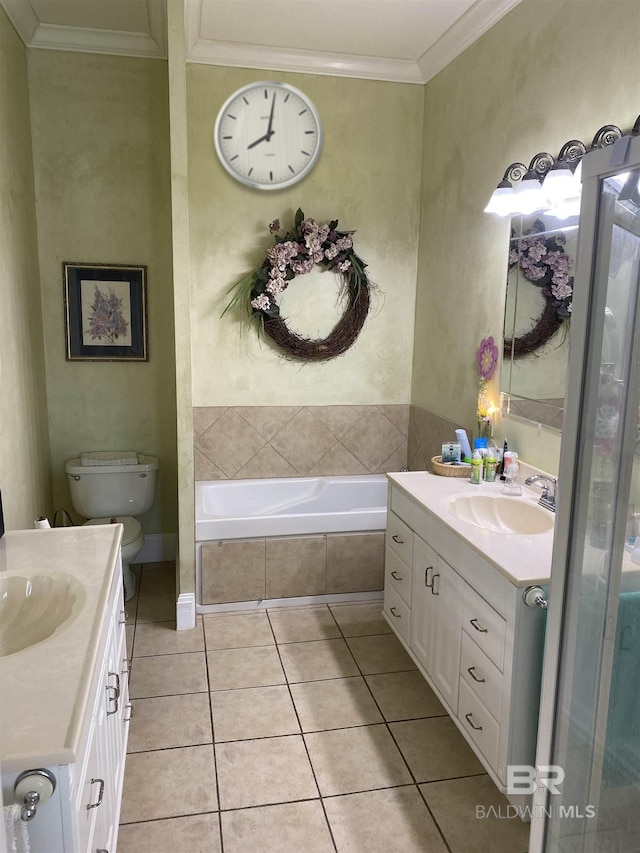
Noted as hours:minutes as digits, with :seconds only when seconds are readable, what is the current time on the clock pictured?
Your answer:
8:02
